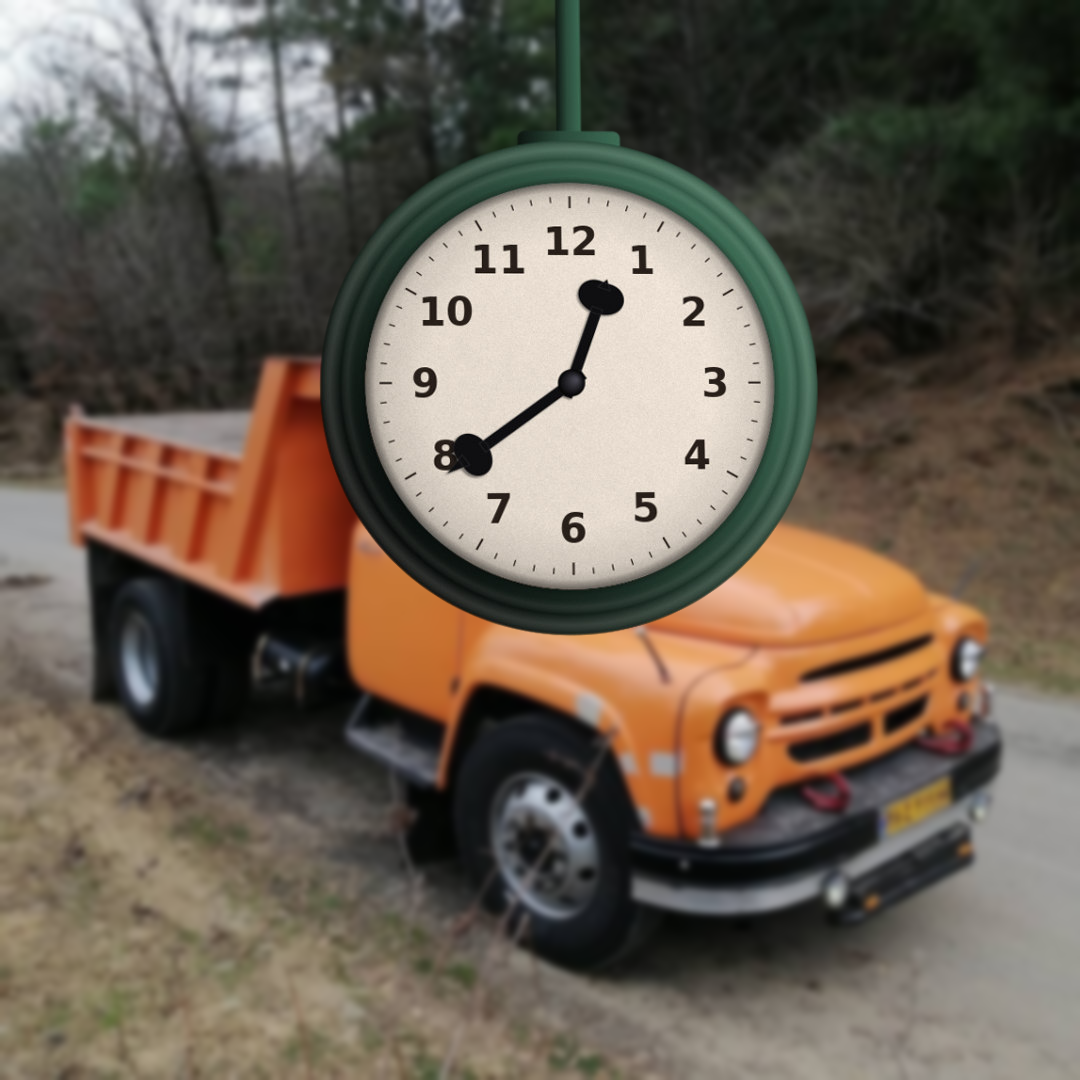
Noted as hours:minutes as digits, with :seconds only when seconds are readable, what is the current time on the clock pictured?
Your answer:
12:39
